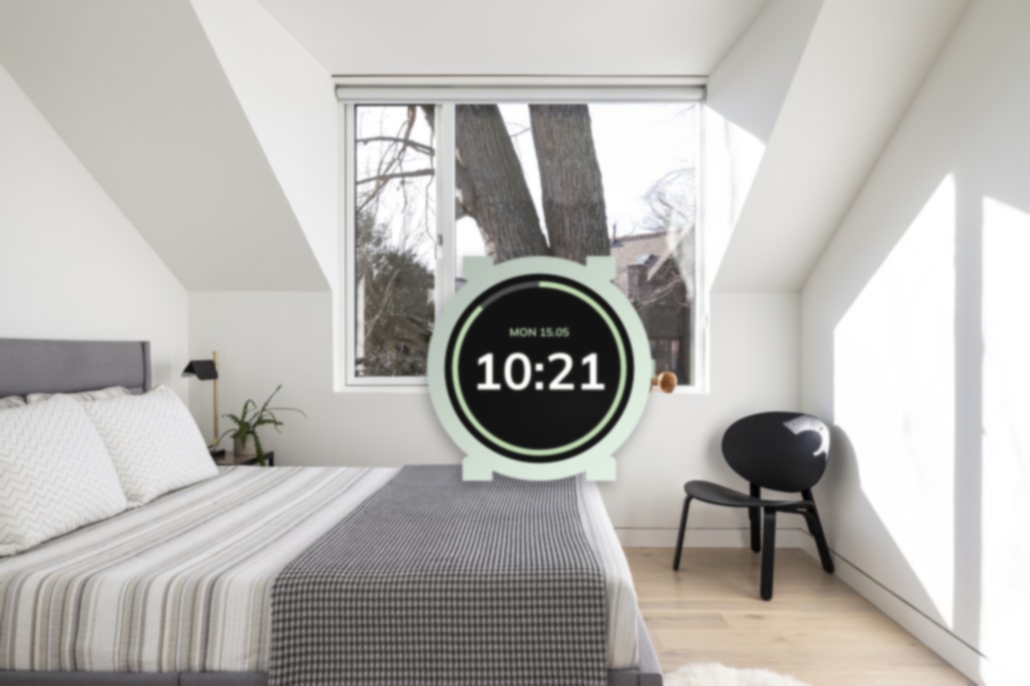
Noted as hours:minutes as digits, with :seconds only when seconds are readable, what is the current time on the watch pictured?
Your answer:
10:21
